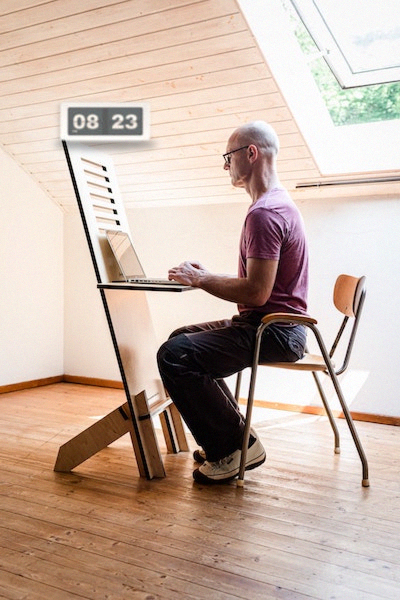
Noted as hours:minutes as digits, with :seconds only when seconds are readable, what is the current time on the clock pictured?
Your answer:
8:23
